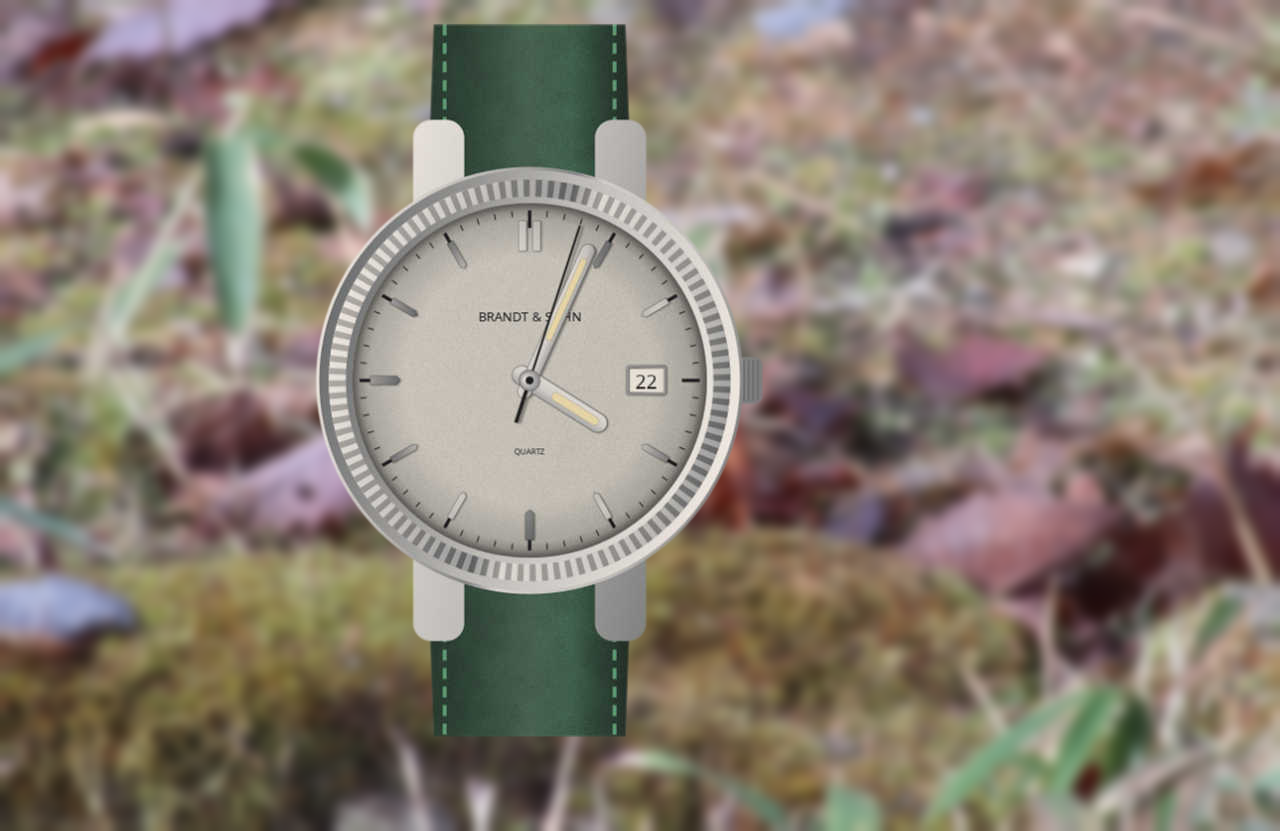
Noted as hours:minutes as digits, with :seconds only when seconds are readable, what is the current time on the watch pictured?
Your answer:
4:04:03
